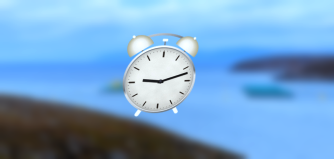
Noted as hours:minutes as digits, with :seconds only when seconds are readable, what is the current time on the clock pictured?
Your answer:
9:12
